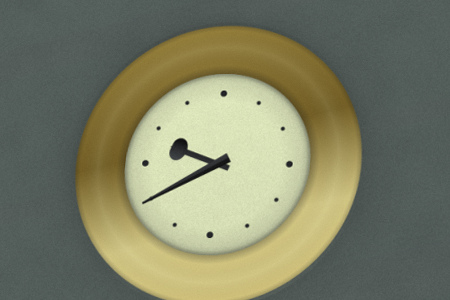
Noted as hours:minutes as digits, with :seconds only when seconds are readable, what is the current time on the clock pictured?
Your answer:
9:40
